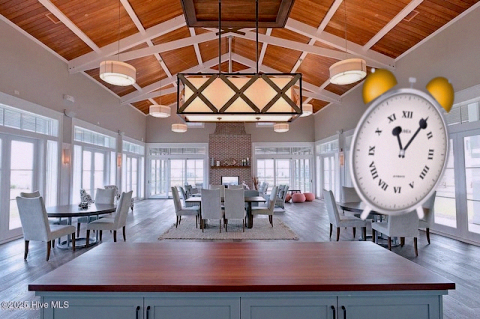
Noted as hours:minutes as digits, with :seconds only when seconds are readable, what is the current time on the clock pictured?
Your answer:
11:06
